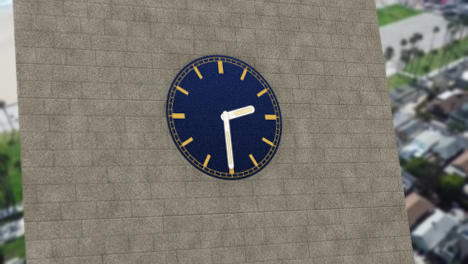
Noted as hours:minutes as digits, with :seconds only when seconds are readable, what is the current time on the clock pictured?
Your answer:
2:30
